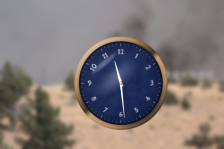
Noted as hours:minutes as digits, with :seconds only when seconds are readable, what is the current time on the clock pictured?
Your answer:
11:29
